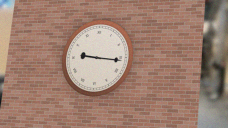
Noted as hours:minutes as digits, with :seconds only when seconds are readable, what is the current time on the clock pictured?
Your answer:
9:16
